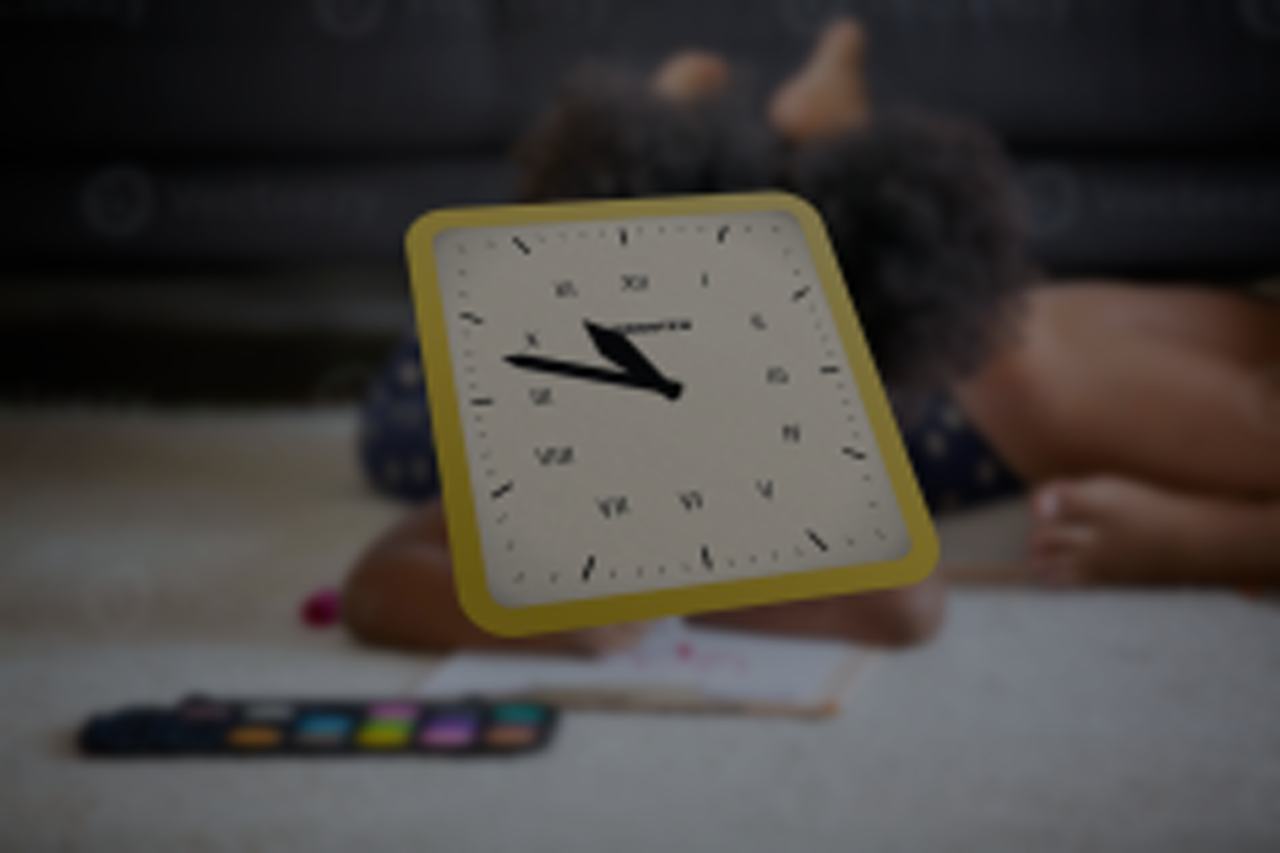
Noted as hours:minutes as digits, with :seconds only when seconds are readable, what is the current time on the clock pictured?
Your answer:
10:48
